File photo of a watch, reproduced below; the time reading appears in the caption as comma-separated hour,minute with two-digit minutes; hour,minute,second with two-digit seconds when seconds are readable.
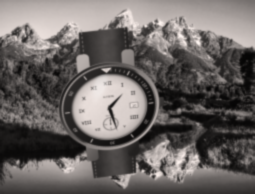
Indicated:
1,28
